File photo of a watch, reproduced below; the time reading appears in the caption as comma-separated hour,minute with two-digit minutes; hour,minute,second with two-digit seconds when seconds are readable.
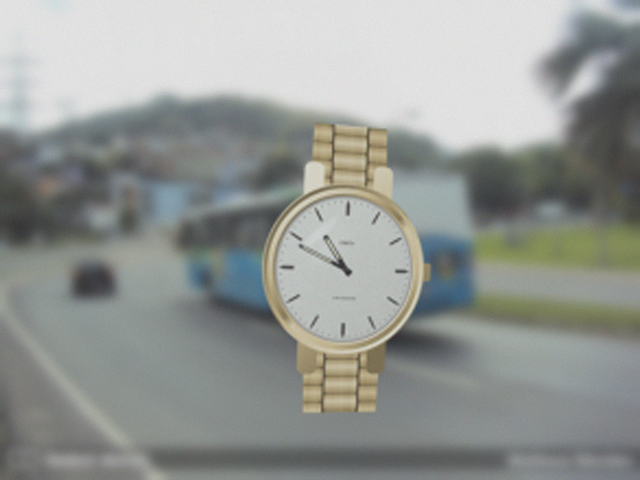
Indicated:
10,49
